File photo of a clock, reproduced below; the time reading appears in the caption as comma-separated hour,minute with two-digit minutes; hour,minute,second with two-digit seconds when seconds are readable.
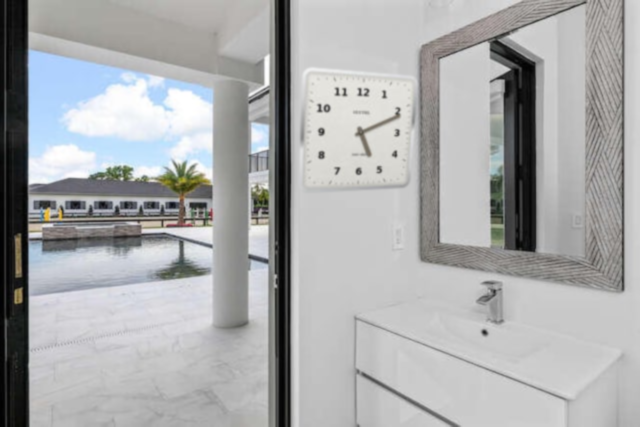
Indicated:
5,11
